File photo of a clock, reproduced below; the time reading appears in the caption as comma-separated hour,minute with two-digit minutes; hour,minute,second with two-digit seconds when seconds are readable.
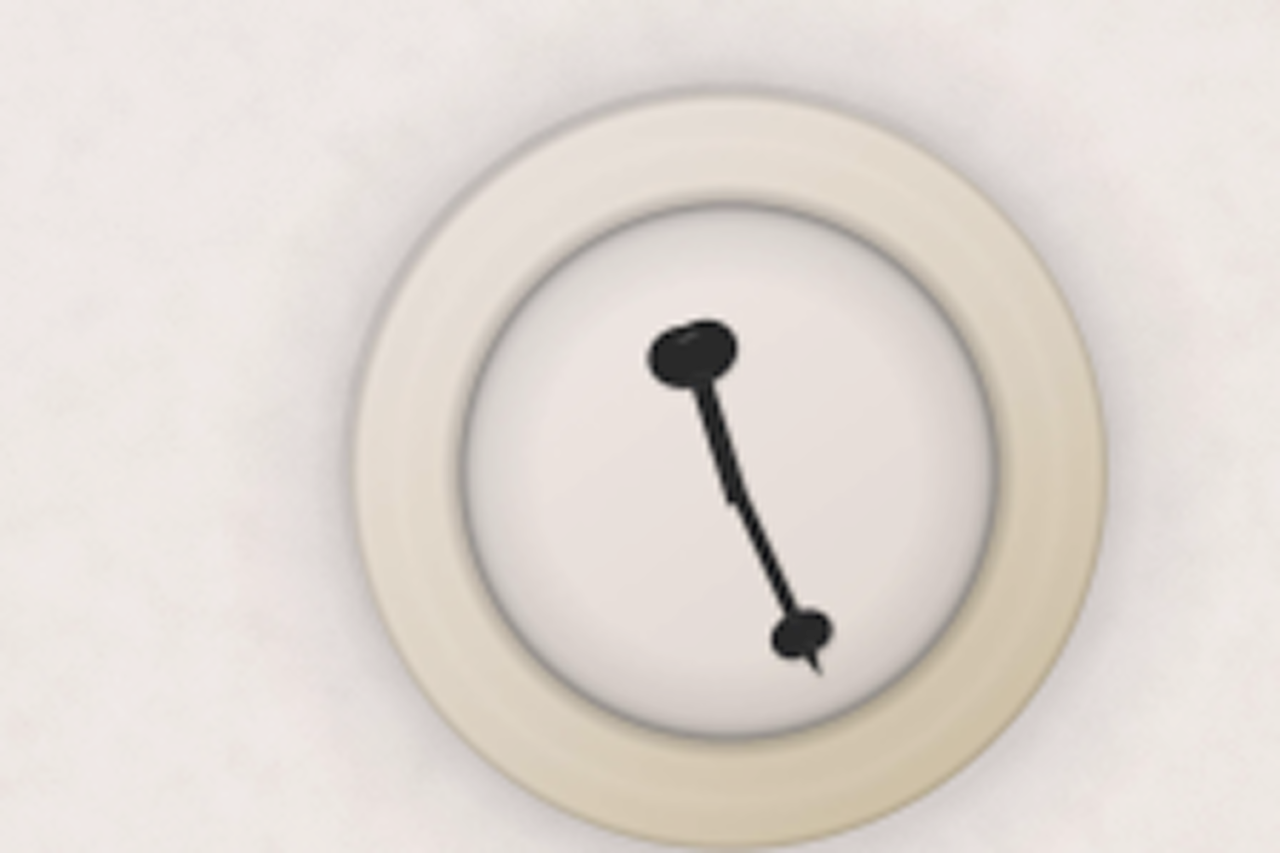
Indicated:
11,26
